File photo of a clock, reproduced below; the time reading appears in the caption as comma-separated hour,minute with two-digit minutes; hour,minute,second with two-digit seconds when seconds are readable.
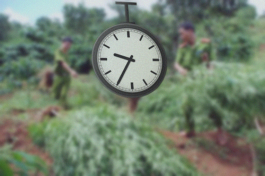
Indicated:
9,35
